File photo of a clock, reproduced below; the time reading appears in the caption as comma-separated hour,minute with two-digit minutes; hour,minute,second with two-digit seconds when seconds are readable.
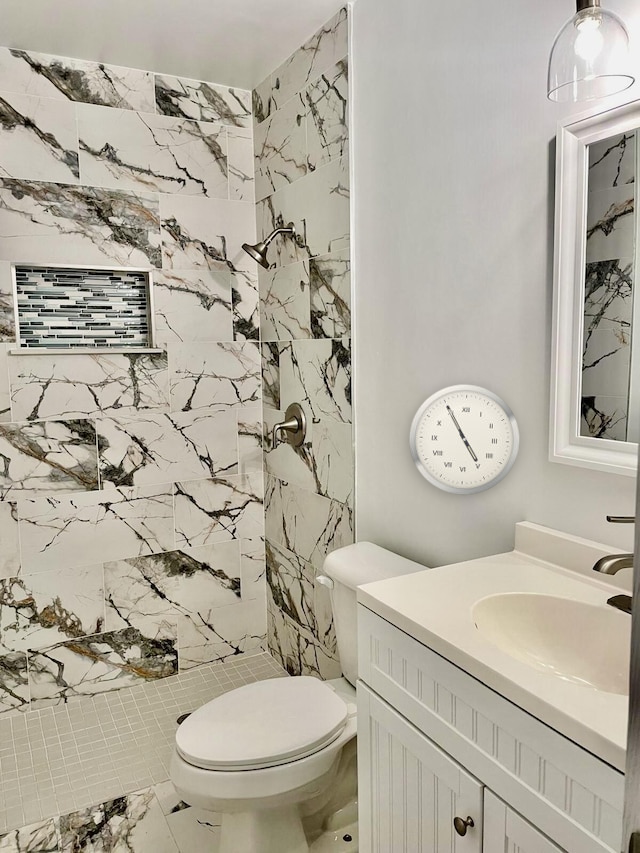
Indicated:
4,55
